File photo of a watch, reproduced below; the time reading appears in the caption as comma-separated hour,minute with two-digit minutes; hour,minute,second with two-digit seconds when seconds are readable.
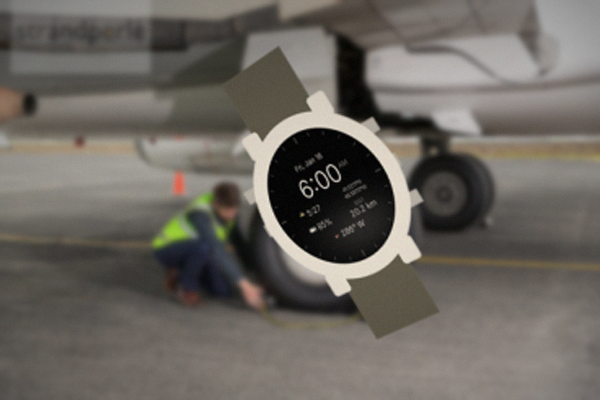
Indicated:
6,00
